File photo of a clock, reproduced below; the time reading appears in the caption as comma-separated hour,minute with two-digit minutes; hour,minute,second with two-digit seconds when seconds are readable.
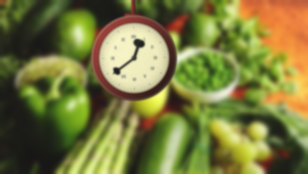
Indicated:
12,39
